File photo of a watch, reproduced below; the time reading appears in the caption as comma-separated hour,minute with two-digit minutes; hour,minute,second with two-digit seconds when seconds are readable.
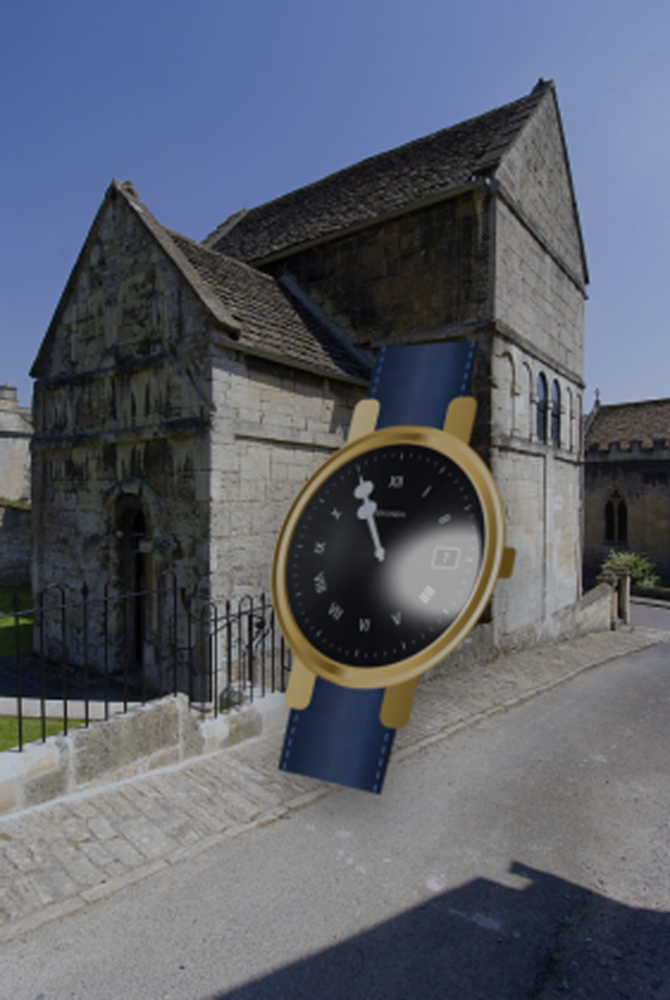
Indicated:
10,55
